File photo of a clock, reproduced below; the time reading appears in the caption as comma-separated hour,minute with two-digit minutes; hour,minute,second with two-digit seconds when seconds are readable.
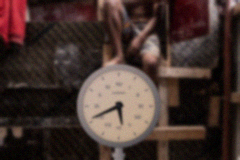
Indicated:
5,41
